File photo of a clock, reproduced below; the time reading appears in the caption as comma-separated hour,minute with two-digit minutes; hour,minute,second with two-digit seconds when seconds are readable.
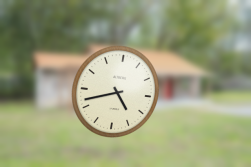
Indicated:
4,42
